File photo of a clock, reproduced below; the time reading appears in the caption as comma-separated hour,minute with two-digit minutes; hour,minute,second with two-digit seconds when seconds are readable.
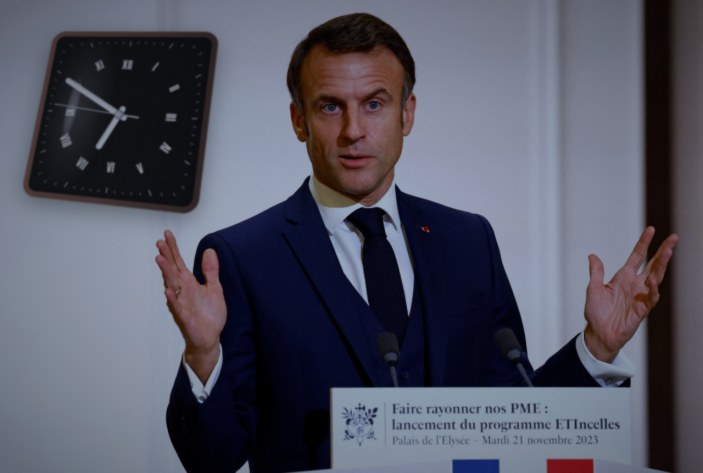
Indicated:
6,49,46
